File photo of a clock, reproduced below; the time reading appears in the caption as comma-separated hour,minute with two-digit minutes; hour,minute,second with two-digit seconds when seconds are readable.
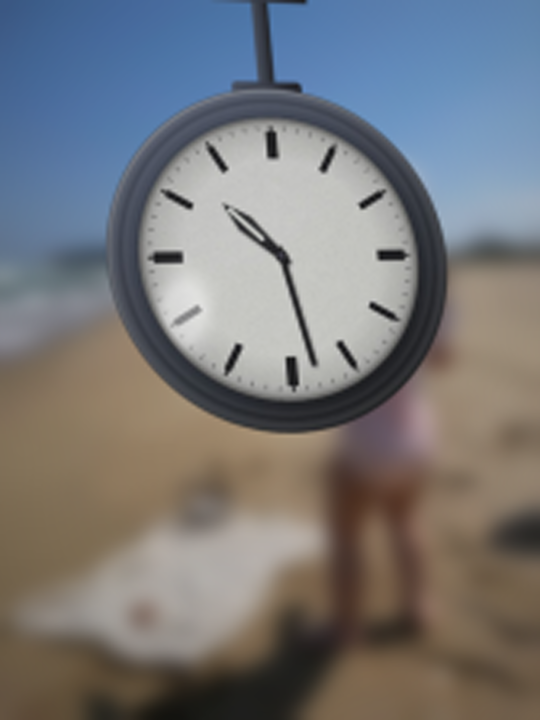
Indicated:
10,28
